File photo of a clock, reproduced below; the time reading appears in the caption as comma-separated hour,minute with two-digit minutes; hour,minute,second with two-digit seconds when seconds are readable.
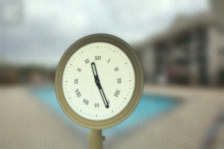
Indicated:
11,26
